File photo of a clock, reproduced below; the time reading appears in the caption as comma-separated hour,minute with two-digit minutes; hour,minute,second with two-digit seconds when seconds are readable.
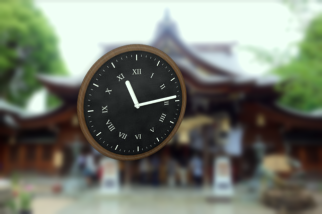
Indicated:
11,14
